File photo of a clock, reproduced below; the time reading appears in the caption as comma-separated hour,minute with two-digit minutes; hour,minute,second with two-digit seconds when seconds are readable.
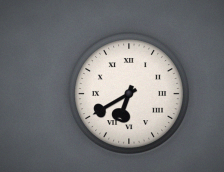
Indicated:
6,40
